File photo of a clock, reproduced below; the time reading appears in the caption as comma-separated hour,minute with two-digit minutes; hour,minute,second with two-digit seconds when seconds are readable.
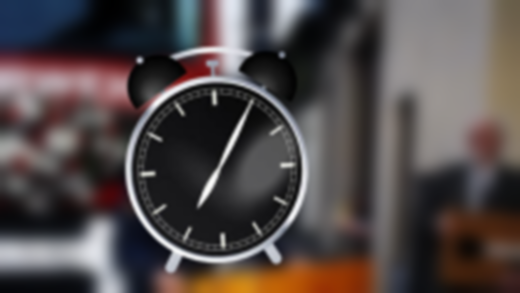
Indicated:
7,05
